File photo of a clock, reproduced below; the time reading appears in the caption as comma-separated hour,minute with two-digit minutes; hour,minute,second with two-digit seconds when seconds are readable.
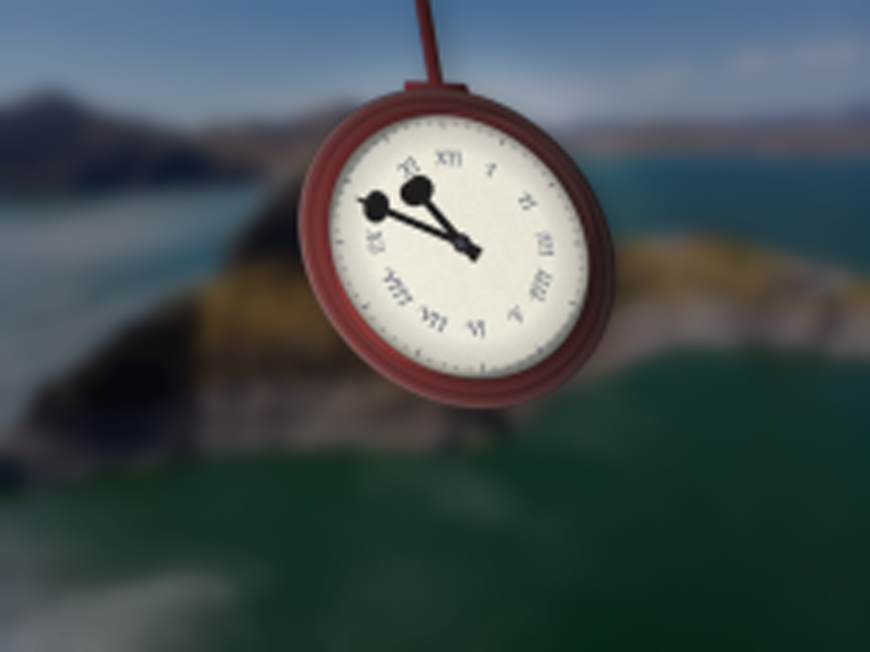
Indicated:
10,49
